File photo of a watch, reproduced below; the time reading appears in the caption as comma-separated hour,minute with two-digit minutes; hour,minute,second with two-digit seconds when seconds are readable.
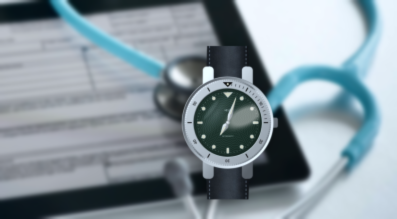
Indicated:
7,03
